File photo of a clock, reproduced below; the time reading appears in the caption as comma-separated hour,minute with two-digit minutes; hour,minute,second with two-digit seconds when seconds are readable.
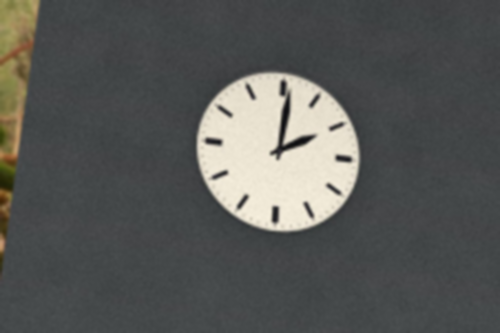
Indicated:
2,01
